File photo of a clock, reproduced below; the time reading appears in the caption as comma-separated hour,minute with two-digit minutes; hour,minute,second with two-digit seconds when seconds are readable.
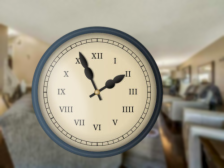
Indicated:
1,56
